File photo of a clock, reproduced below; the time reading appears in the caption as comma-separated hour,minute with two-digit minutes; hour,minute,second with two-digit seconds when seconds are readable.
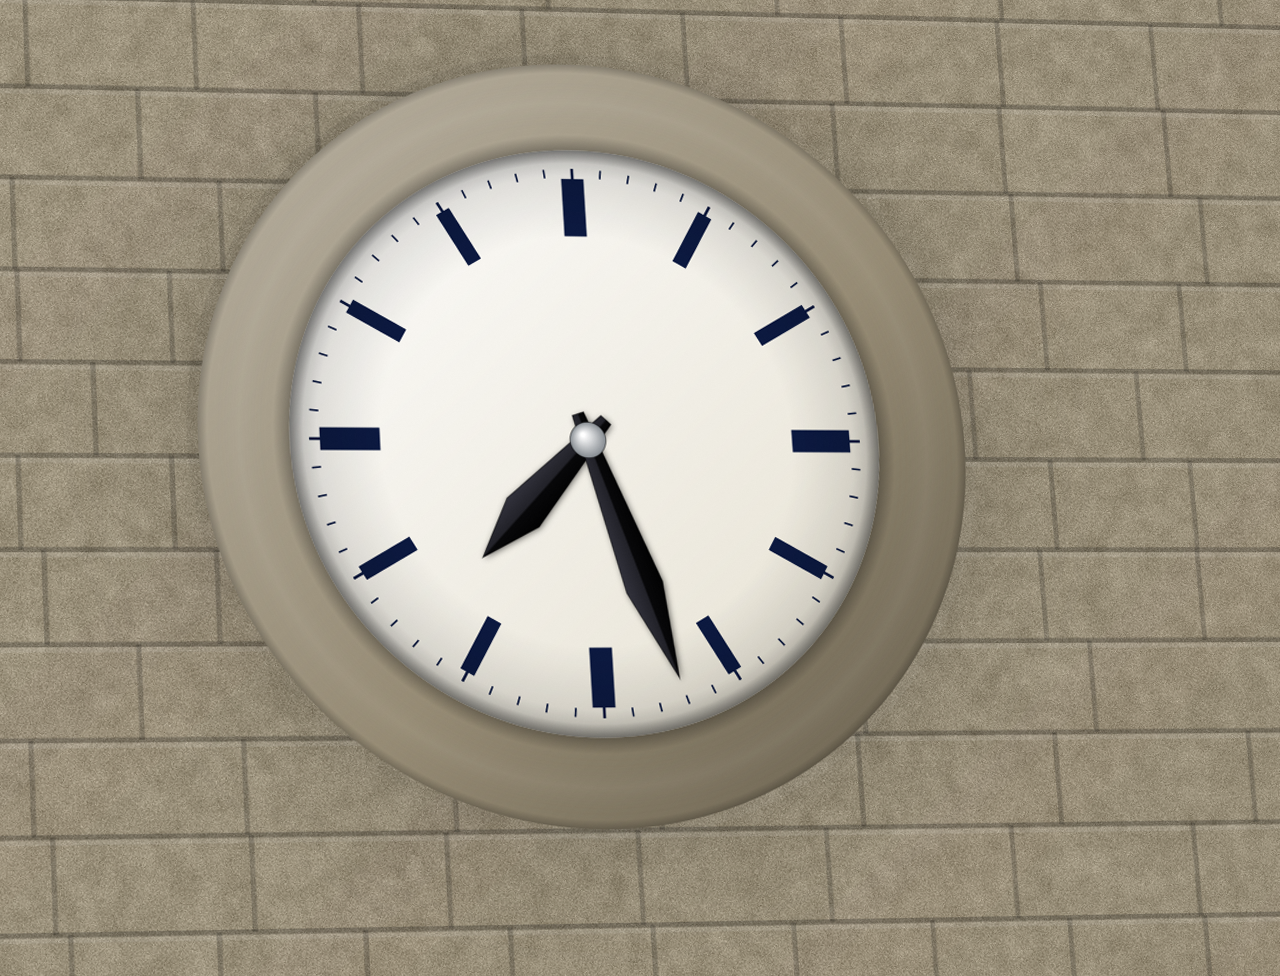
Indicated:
7,27
